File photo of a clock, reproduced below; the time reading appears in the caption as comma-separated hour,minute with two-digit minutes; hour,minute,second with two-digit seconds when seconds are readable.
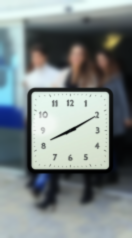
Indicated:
8,10
